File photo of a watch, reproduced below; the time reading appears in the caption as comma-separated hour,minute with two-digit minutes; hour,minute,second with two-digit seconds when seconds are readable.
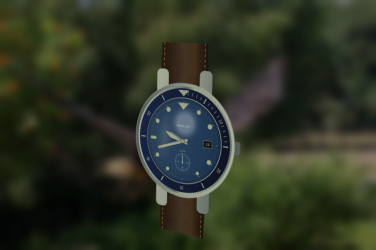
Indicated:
9,42
